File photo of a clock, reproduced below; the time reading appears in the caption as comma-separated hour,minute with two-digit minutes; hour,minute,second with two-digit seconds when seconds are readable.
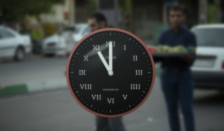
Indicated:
11,00
